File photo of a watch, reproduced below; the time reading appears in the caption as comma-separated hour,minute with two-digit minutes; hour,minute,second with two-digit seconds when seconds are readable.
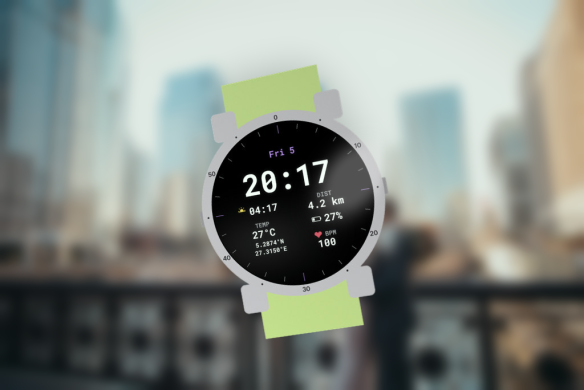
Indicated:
20,17
